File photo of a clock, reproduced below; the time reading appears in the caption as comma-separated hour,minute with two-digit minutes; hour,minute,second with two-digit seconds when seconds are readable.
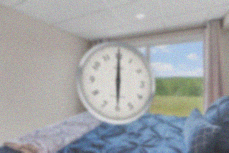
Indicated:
6,00
